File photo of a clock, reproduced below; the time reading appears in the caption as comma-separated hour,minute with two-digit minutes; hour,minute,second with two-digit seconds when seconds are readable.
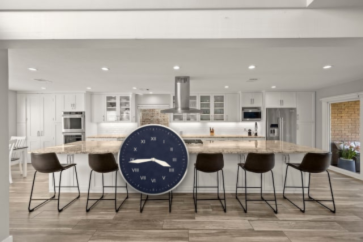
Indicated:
3,44
